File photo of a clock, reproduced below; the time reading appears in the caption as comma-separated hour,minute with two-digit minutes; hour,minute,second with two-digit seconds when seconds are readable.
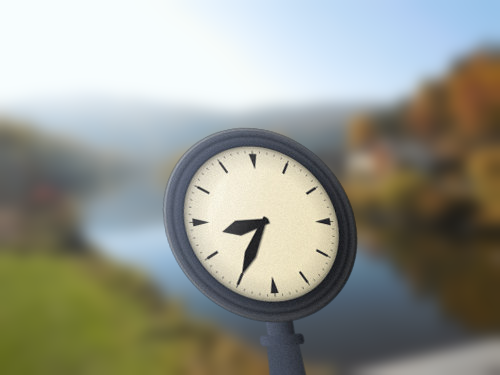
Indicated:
8,35
